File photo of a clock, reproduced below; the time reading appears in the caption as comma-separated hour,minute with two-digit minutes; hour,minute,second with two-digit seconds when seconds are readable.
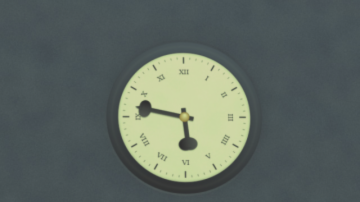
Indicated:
5,47
